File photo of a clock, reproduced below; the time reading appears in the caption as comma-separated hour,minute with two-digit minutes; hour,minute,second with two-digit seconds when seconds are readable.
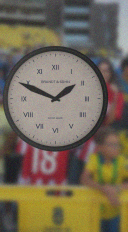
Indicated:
1,49
